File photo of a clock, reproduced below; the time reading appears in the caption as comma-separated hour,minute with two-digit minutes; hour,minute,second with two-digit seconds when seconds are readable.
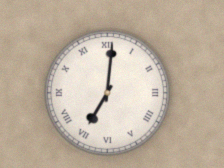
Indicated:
7,01
